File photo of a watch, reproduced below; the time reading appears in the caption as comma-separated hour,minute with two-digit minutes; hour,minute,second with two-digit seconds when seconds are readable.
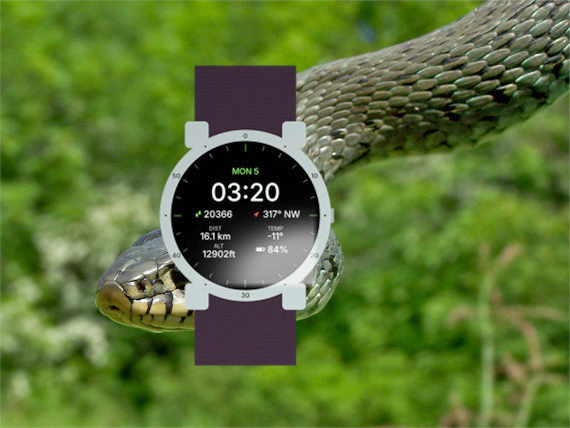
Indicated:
3,20
